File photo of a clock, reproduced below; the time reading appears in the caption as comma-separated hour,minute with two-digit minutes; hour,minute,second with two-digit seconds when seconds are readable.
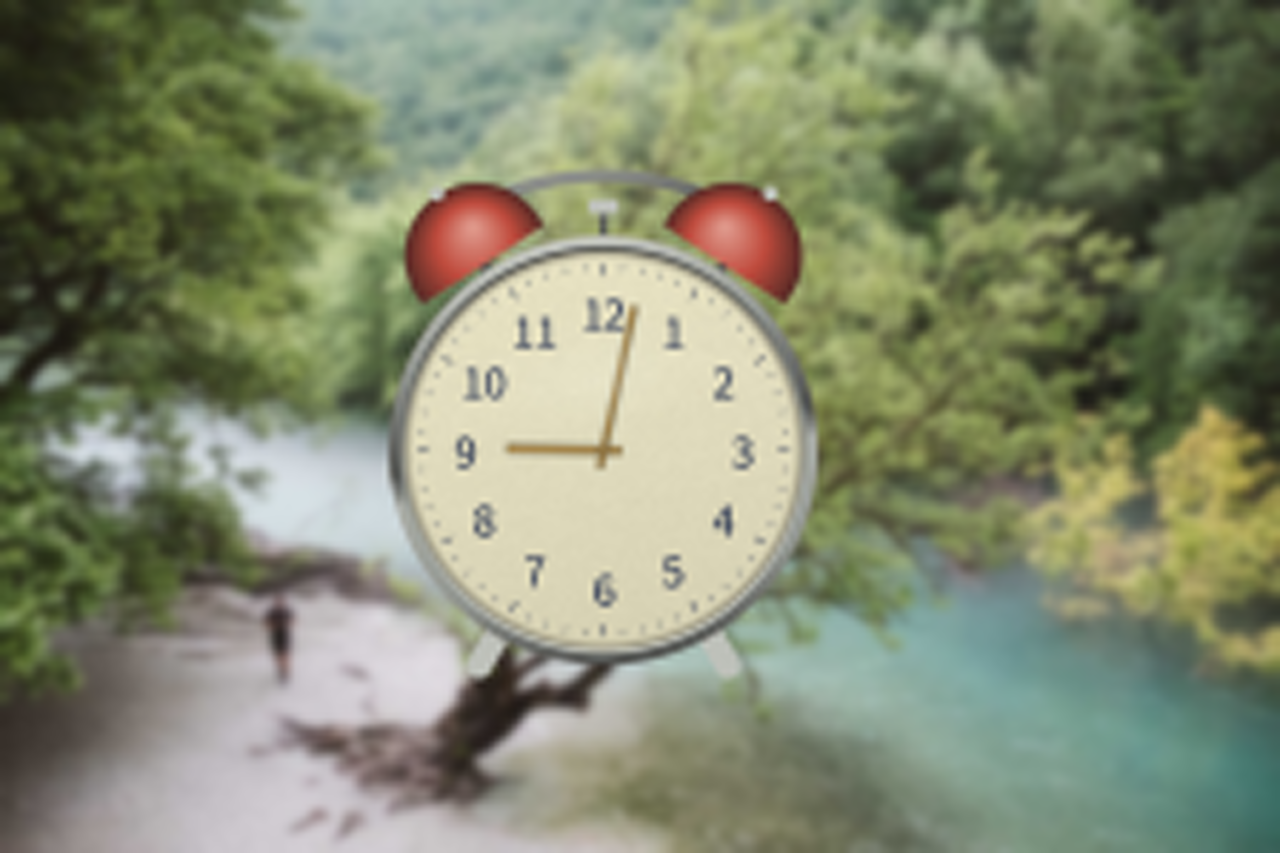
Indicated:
9,02
